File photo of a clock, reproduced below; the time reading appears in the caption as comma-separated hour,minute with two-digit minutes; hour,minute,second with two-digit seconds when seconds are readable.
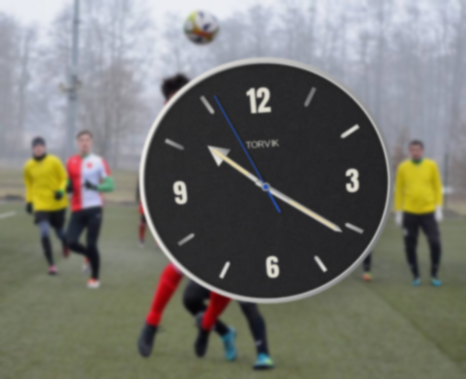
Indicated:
10,20,56
